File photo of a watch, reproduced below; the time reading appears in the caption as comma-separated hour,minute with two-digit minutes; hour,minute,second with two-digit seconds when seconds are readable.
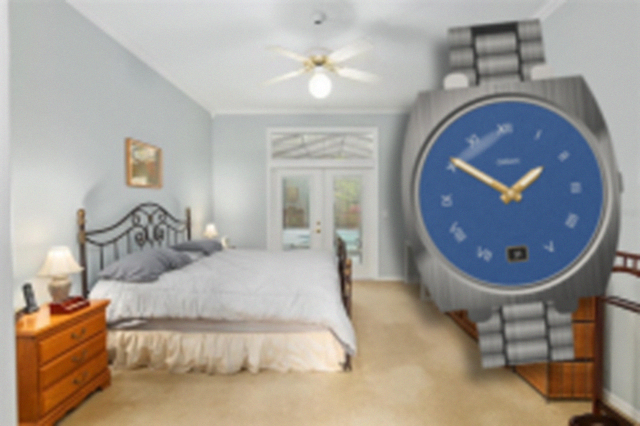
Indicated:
1,51
